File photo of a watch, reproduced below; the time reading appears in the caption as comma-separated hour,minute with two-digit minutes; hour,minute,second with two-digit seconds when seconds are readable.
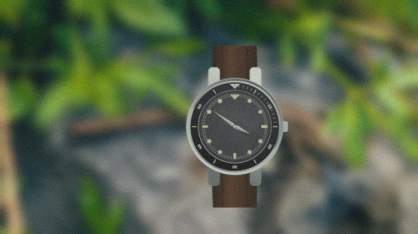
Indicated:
3,51
